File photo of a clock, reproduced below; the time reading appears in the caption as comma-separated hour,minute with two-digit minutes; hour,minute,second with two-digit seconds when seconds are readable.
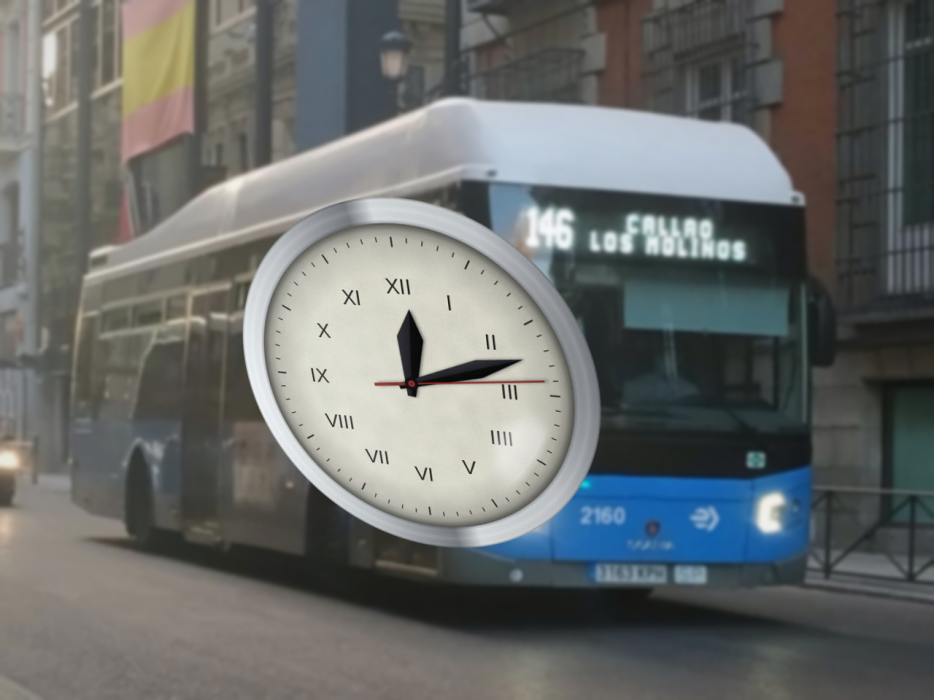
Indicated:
12,12,14
